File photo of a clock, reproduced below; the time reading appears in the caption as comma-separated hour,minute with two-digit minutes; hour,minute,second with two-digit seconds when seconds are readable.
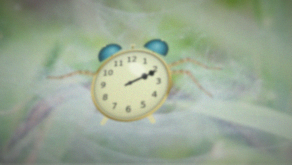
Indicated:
2,11
